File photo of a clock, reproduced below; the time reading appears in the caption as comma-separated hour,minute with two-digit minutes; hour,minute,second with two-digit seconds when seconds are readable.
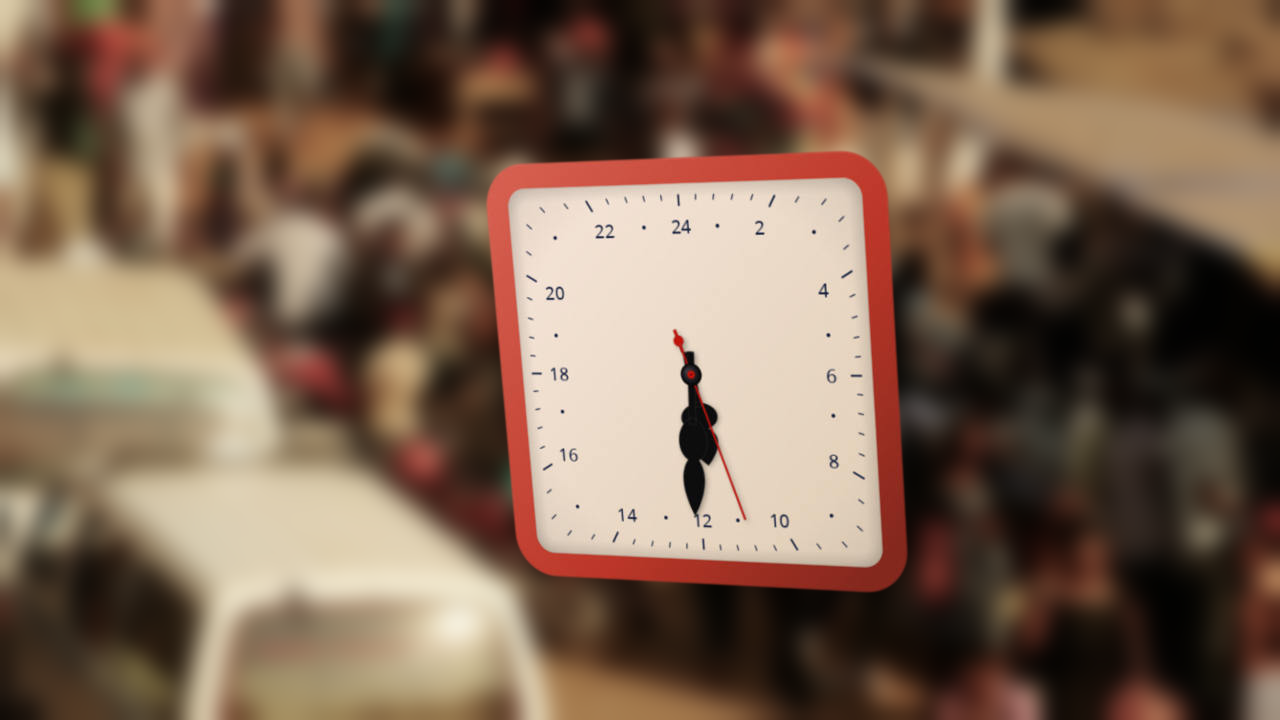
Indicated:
11,30,27
